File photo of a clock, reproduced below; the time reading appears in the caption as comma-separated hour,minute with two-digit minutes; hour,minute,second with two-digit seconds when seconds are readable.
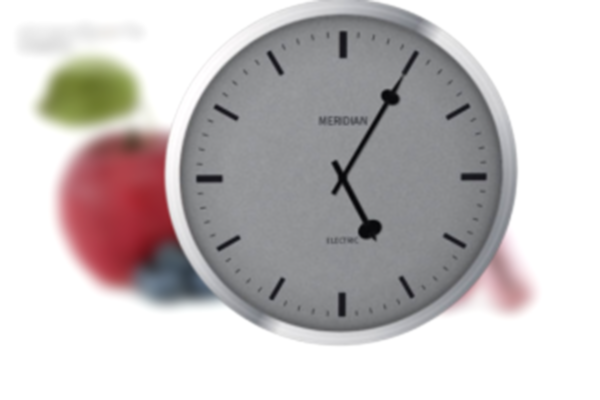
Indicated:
5,05
